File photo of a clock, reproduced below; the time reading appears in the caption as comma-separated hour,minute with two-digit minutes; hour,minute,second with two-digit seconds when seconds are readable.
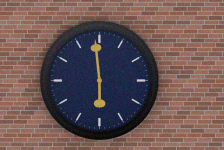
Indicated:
5,59
